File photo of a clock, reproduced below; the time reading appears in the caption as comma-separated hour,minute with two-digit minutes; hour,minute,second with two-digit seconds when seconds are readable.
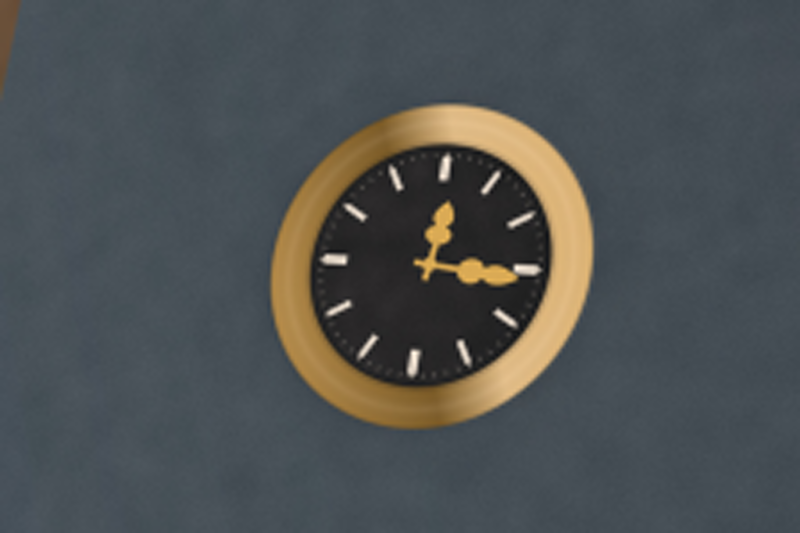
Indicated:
12,16
